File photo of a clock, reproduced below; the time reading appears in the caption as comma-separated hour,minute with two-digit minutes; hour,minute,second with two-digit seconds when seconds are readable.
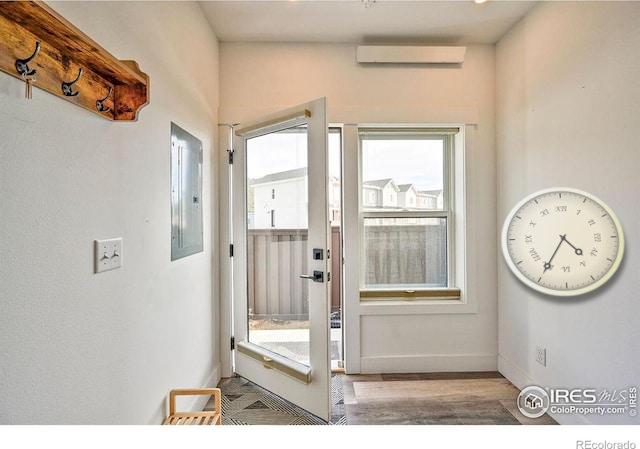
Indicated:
4,35
